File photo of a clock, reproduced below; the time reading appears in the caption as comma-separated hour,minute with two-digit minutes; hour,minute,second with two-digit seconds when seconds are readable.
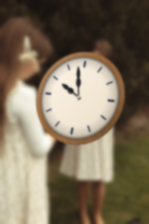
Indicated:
9,58
